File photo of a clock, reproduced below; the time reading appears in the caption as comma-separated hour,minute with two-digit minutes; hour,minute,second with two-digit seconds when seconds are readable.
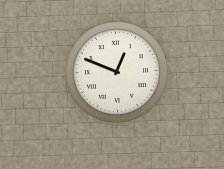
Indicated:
12,49
